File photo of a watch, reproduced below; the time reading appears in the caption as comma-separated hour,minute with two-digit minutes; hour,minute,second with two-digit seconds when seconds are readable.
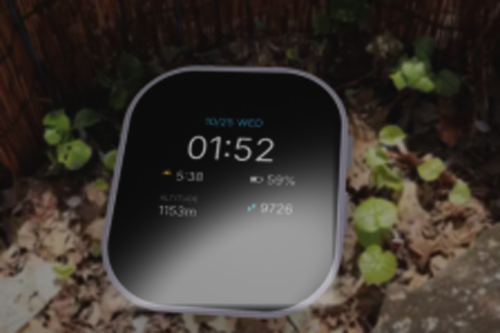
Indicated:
1,52
